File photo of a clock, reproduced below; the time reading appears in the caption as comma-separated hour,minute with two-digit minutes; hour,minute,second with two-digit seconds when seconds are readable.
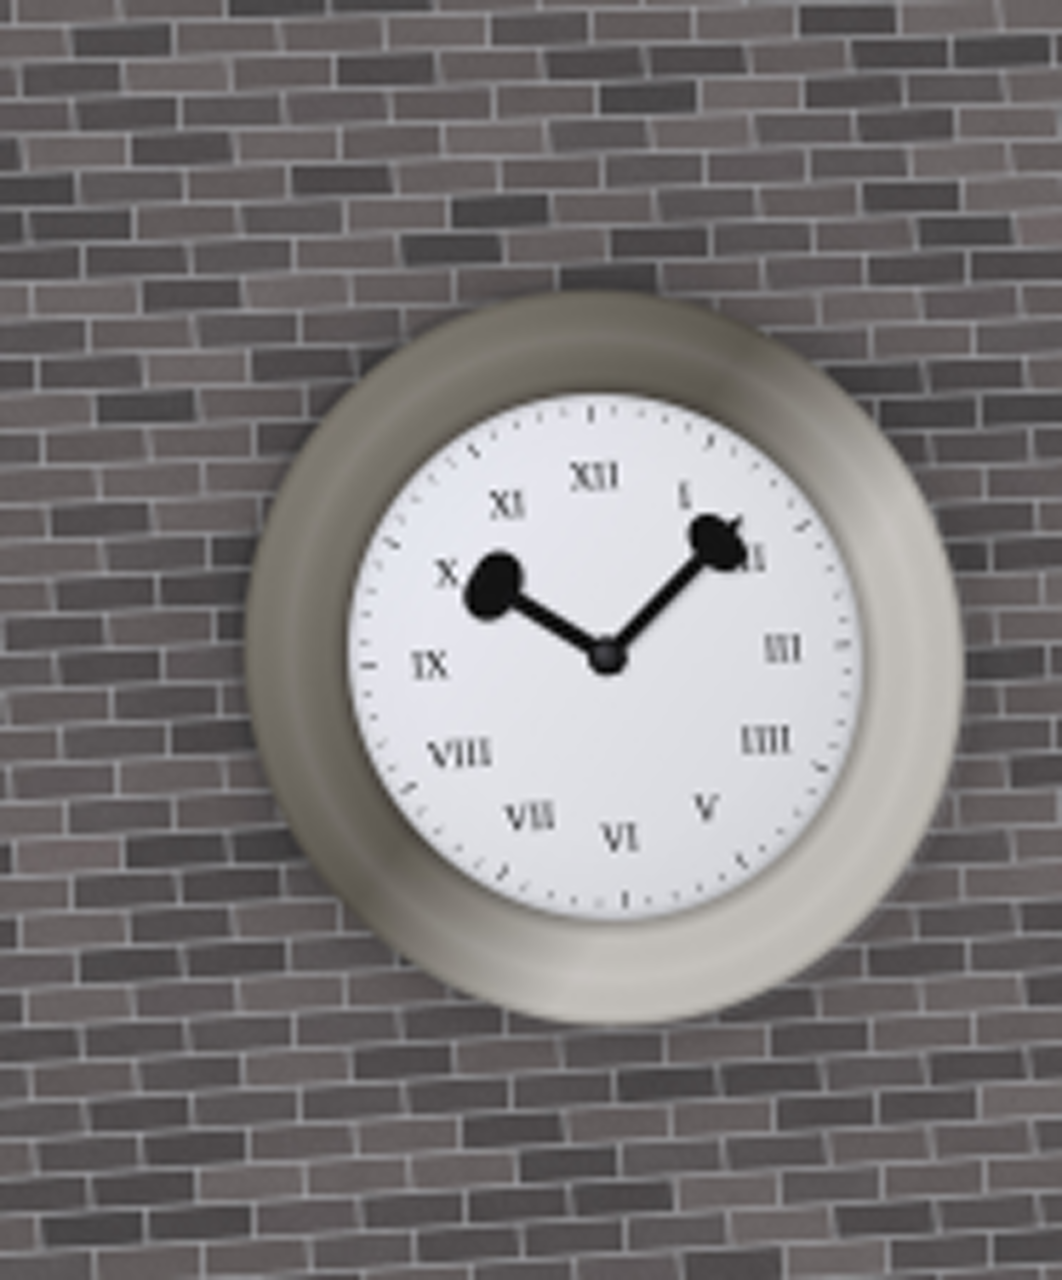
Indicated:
10,08
